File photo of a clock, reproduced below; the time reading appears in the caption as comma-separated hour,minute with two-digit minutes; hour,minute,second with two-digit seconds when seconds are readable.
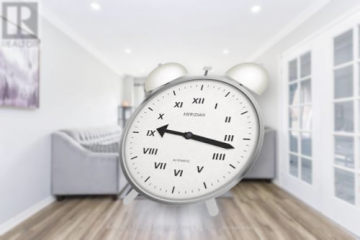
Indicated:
9,17
